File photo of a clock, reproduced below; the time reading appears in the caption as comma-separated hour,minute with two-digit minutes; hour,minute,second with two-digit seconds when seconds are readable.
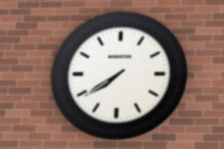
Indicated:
7,39
